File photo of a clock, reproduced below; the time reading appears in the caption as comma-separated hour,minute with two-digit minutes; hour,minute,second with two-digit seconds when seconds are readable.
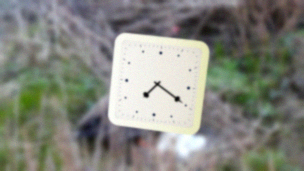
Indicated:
7,20
